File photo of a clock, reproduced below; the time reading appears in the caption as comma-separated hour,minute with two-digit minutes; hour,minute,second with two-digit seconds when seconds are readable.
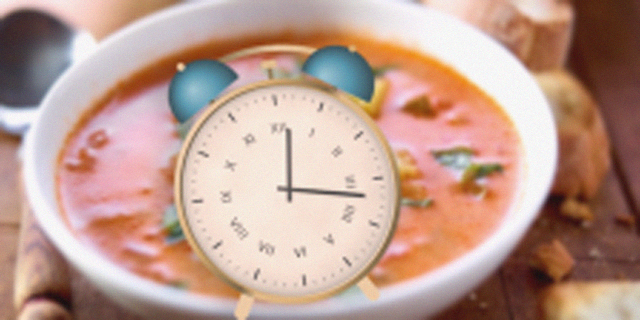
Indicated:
12,17
